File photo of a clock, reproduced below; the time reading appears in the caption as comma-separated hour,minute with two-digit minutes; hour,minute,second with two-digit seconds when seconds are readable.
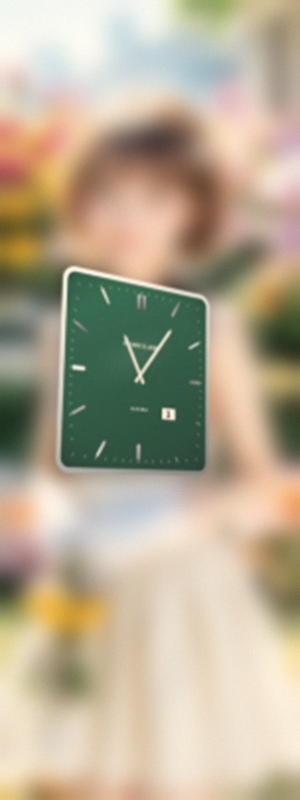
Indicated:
11,06
